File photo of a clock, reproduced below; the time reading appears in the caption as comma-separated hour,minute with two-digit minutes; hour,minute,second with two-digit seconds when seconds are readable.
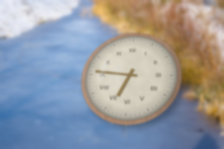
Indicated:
6,46
